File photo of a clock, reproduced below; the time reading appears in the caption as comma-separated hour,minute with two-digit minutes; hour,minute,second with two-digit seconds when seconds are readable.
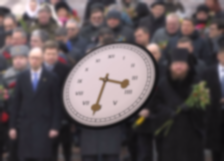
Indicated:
3,31
